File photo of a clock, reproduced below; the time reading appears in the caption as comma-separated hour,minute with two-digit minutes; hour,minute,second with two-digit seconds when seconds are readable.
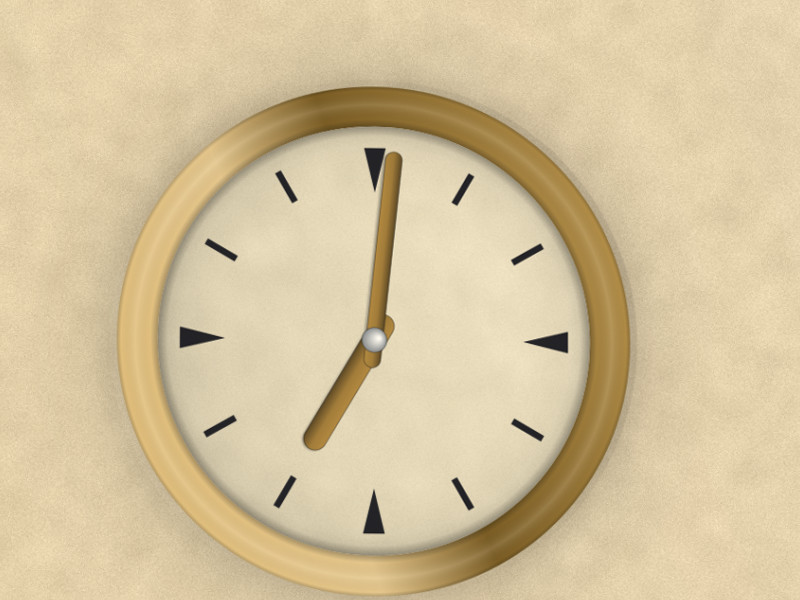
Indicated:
7,01
